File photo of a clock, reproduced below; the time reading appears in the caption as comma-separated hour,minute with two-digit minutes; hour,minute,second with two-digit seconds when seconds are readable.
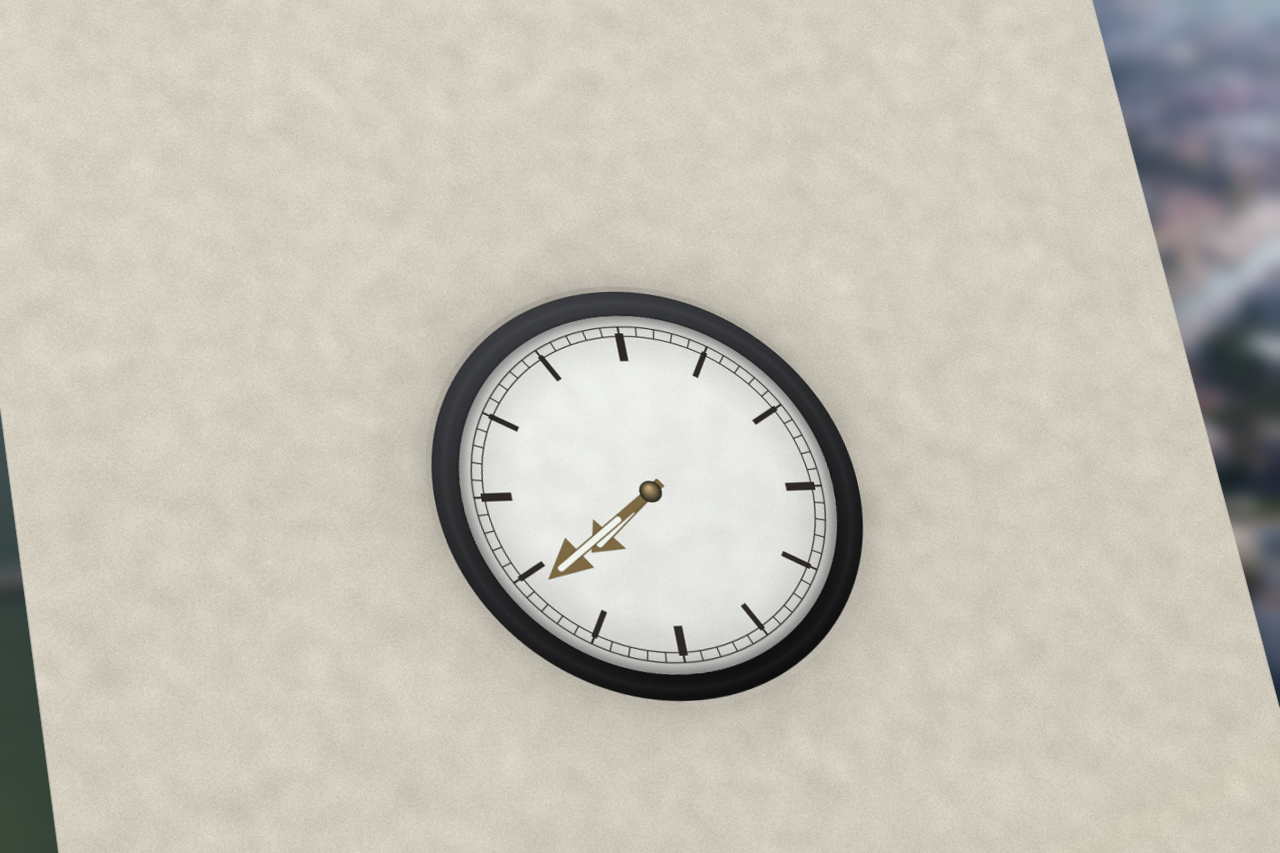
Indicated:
7,39
